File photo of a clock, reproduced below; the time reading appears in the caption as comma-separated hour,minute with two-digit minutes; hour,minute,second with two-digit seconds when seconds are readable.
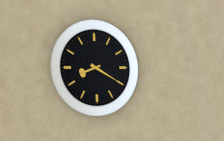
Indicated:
8,20
